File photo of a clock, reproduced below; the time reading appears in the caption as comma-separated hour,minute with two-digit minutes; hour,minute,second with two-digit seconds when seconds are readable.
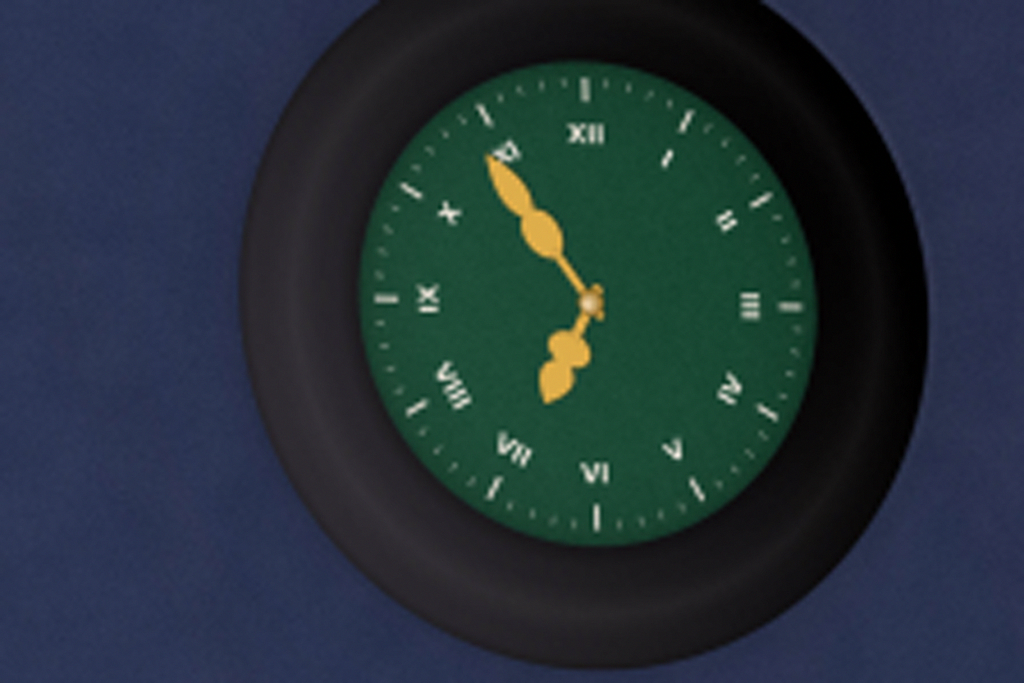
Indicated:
6,54
